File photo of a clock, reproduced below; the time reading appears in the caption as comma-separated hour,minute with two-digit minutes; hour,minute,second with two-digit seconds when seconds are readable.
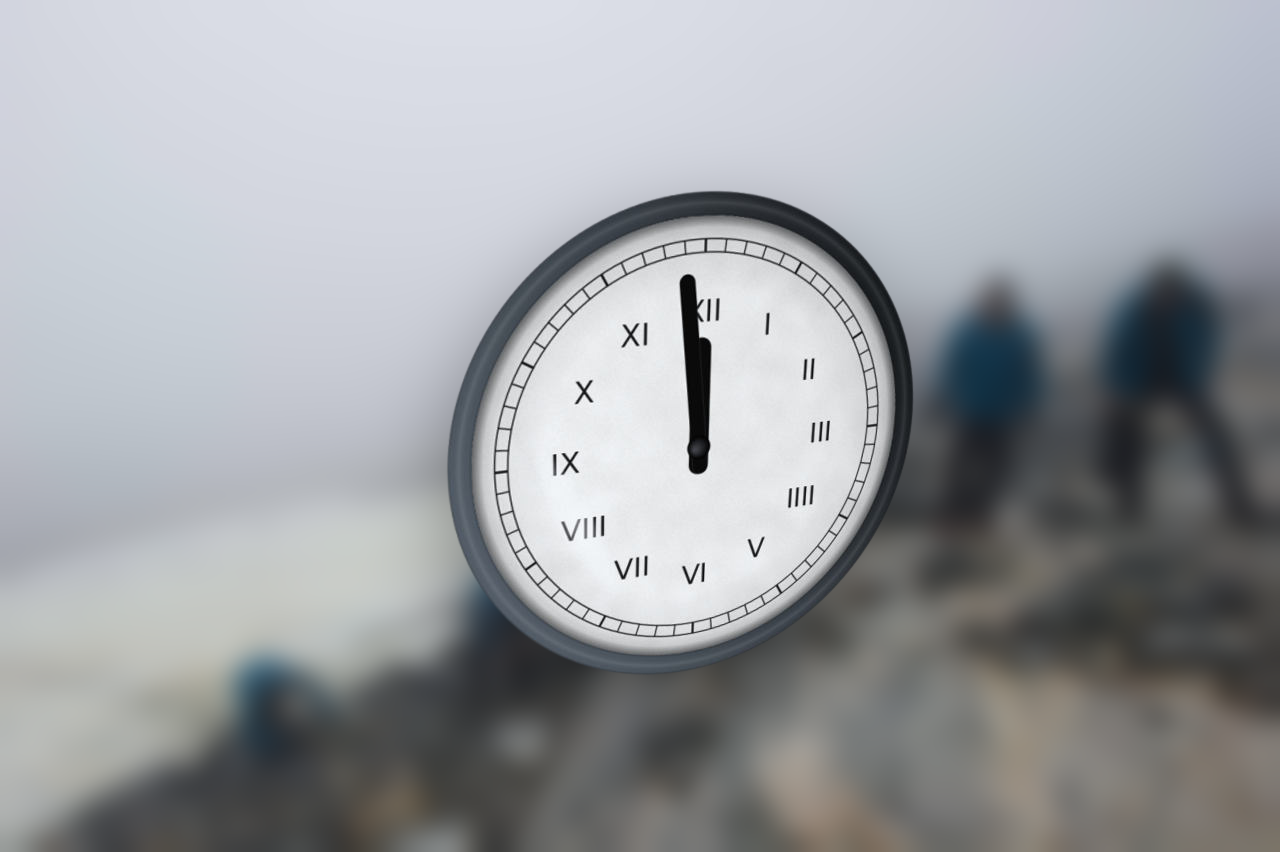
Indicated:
11,59
